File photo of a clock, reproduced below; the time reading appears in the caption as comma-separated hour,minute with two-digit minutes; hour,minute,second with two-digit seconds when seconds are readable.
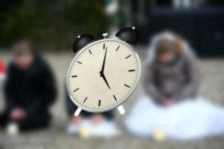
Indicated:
5,01
